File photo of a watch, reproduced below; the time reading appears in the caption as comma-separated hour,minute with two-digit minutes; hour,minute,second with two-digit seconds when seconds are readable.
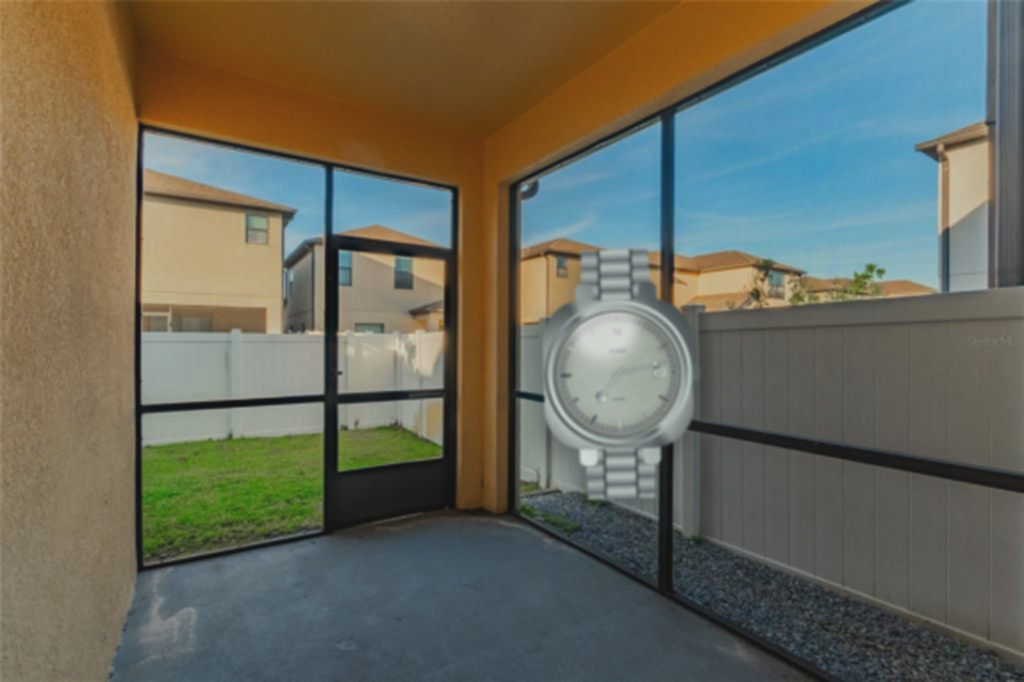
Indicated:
7,13
